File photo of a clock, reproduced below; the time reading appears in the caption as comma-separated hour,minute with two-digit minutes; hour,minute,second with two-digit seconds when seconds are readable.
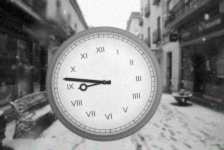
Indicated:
8,47
